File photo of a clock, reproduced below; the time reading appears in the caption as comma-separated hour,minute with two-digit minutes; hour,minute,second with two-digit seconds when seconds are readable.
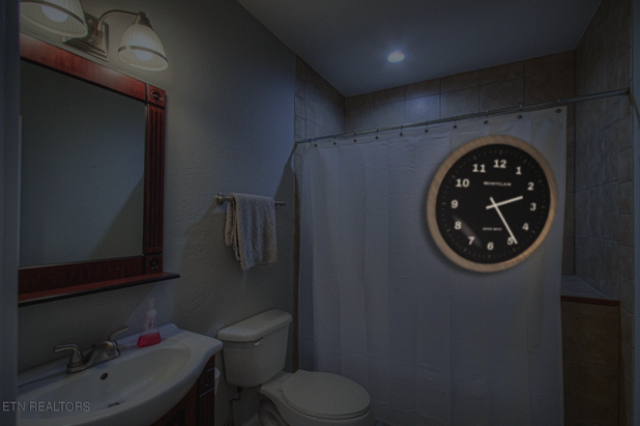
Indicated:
2,24
